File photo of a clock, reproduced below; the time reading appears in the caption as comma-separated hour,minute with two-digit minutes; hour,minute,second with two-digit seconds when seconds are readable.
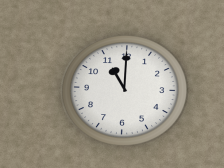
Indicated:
11,00
